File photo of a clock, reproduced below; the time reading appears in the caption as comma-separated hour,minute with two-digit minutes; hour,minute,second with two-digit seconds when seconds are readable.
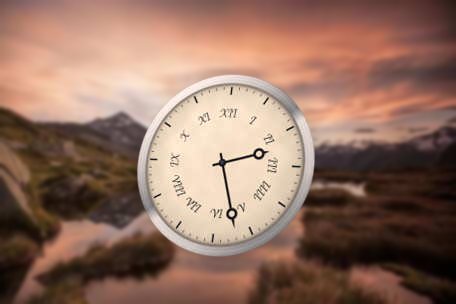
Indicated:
2,27
